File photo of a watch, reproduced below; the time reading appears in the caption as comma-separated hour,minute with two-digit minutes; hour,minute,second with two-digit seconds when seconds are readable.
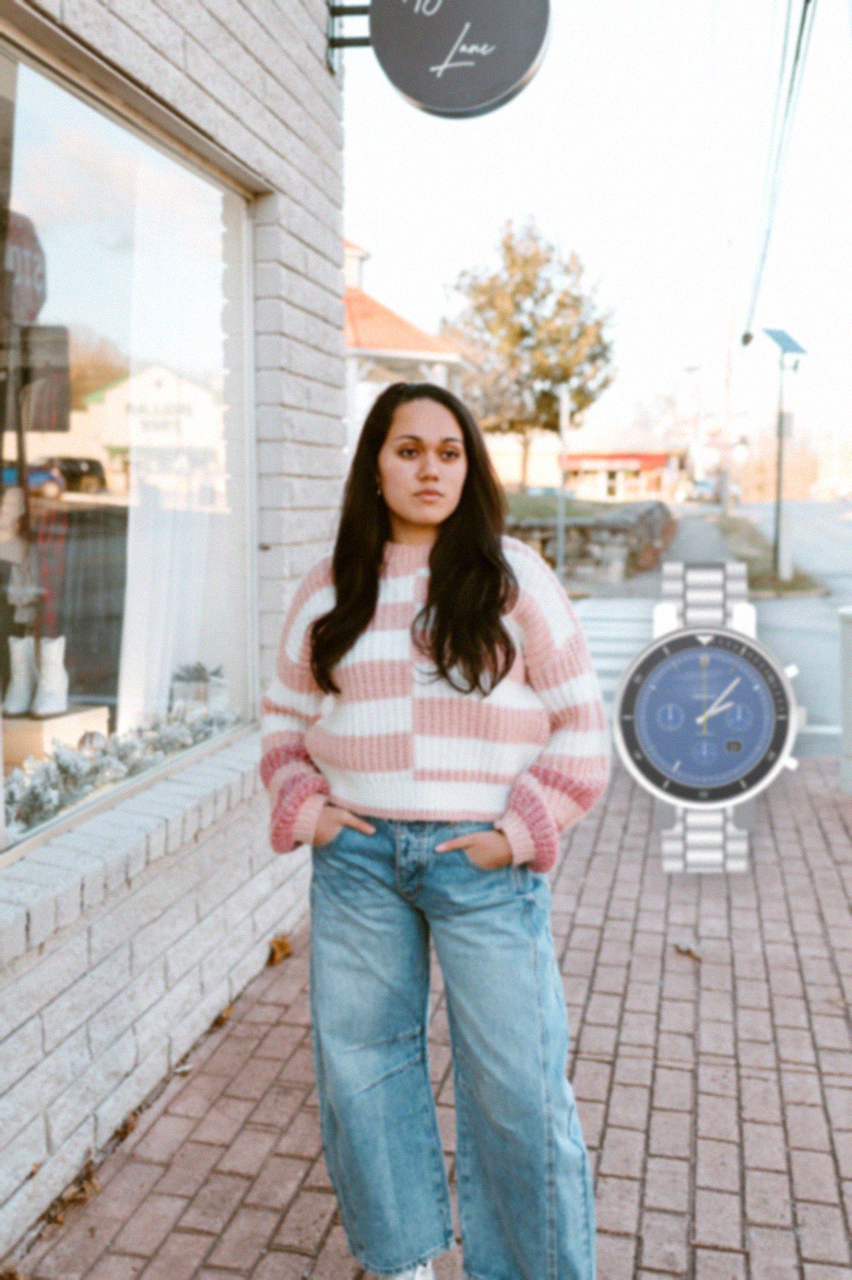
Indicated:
2,07
